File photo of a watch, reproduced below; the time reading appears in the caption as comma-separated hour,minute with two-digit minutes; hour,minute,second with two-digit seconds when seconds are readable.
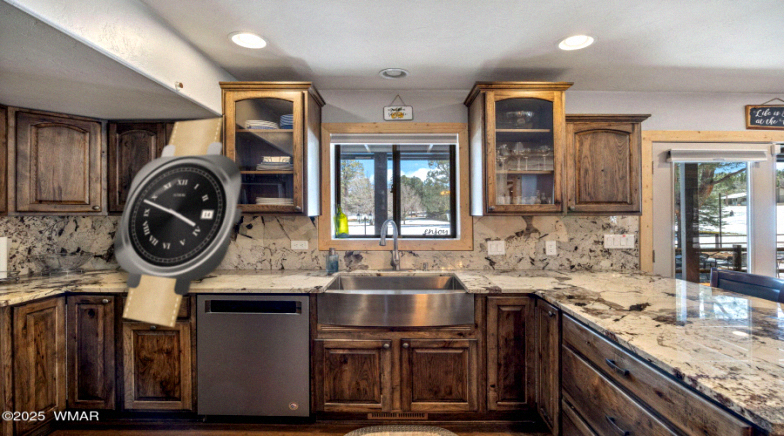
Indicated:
3,48
